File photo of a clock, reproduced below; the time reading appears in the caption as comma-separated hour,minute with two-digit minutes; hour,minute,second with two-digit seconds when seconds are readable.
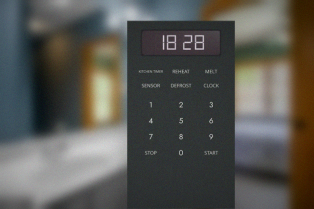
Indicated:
18,28
